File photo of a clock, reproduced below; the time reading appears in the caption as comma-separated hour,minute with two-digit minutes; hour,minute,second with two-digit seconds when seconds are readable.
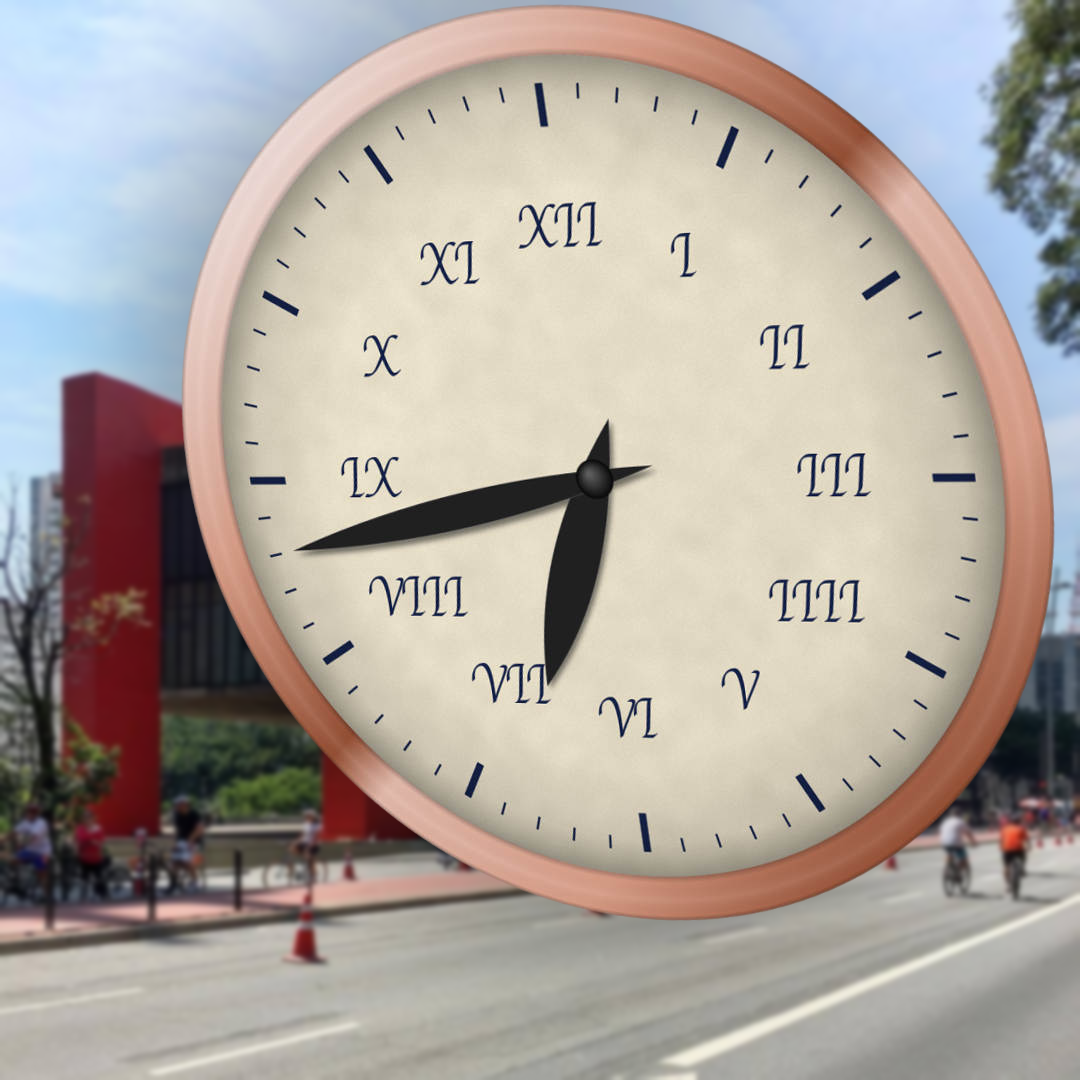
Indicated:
6,43
